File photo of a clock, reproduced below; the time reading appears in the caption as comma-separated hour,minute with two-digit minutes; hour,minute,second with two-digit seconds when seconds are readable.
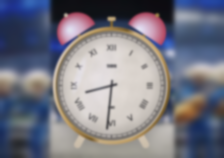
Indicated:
8,31
